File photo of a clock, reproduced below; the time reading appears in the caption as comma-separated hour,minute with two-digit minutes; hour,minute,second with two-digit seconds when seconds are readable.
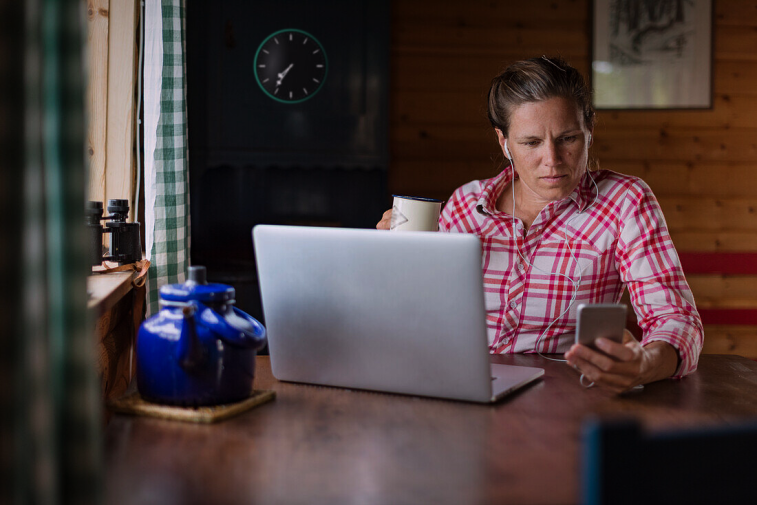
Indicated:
7,36
